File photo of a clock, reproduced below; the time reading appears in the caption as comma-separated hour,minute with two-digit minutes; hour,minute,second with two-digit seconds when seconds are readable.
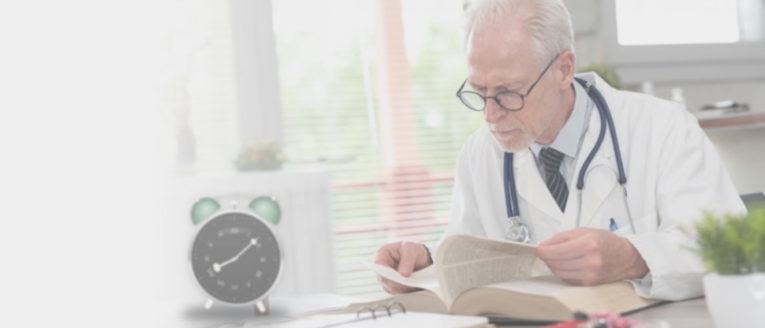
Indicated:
8,08
